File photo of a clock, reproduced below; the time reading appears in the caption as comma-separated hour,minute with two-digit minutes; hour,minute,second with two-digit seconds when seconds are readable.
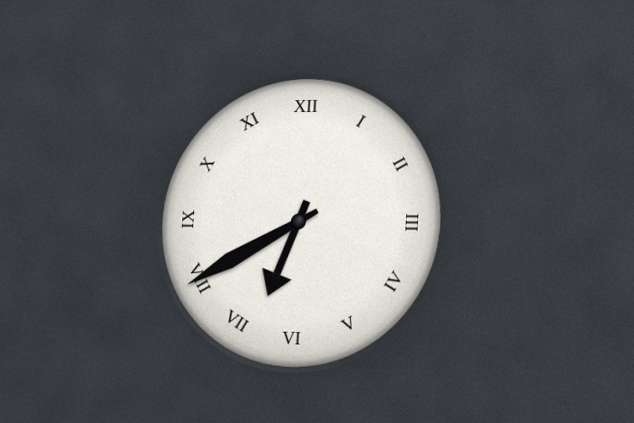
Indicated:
6,40
